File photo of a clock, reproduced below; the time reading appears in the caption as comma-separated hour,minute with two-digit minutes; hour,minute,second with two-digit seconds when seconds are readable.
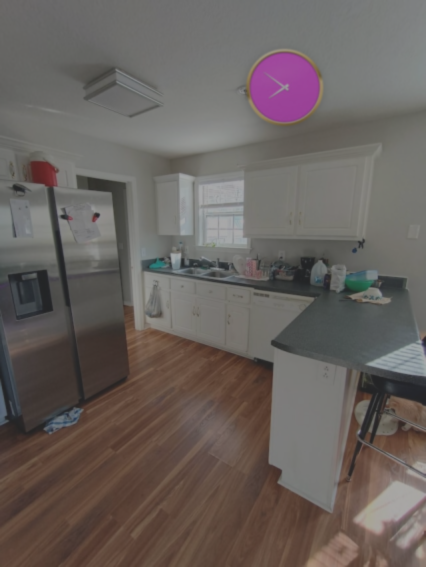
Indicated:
7,51
